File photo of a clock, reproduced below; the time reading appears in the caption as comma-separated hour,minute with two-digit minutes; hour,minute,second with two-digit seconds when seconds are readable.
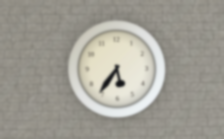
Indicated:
5,36
